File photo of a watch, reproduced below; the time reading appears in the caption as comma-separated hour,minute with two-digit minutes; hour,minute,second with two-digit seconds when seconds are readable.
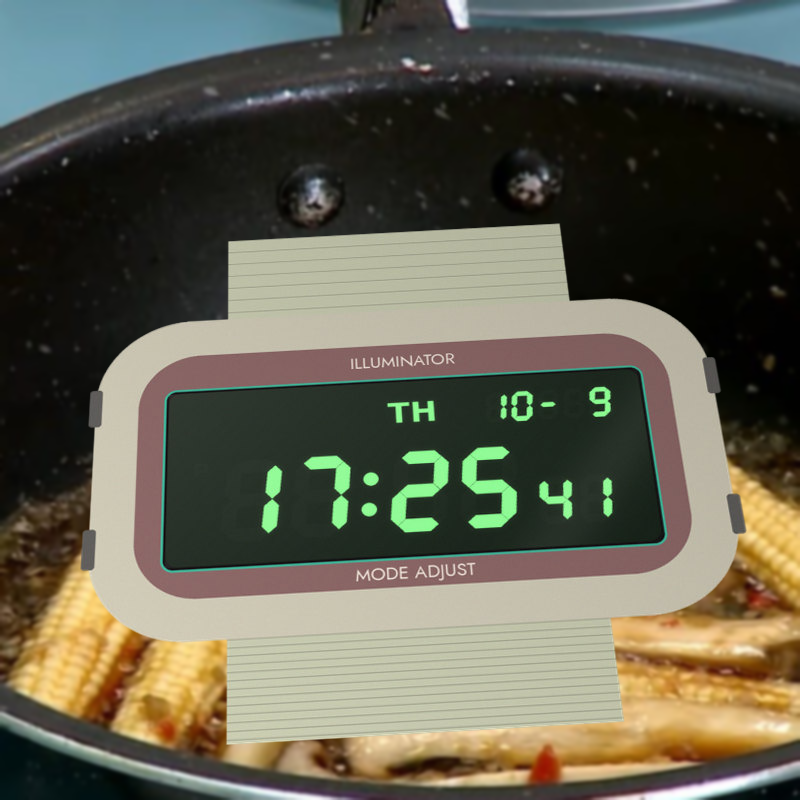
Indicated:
17,25,41
